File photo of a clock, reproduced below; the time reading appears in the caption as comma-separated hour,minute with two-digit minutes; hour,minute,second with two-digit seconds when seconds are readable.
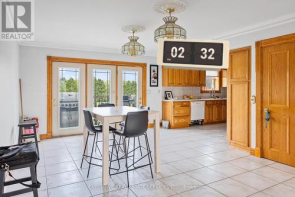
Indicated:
2,32
